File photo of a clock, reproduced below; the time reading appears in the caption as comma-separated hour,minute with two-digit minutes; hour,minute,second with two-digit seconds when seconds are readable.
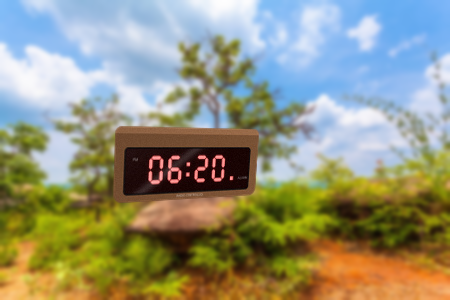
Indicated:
6,20
